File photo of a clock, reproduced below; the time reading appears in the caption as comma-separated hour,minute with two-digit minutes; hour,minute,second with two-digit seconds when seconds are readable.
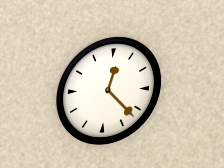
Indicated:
12,22
